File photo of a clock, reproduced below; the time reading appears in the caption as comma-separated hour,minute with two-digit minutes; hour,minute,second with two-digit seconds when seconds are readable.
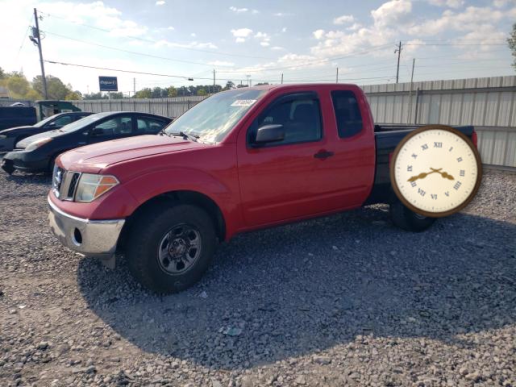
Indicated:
3,41
